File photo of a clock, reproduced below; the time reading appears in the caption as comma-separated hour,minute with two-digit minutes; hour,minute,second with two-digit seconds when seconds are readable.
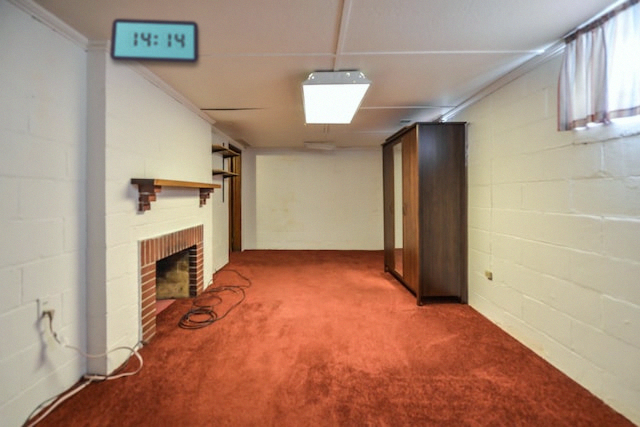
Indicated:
14,14
